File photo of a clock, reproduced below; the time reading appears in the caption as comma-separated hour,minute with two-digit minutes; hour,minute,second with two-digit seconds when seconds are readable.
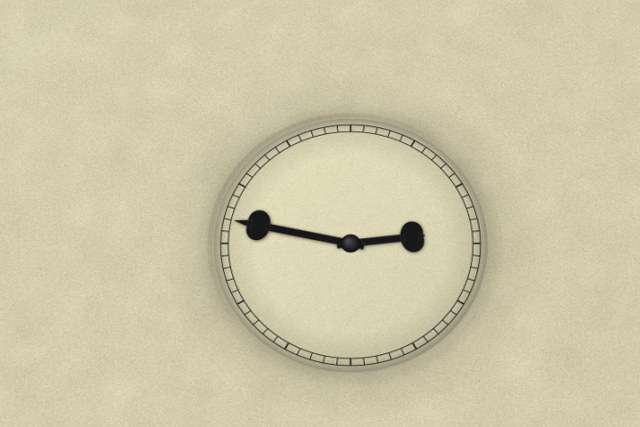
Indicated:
2,47
